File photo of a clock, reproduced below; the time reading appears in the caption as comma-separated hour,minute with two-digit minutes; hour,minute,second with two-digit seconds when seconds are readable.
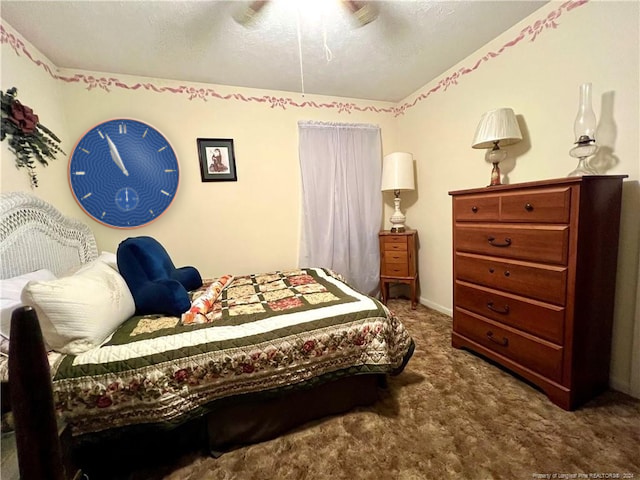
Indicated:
10,56
